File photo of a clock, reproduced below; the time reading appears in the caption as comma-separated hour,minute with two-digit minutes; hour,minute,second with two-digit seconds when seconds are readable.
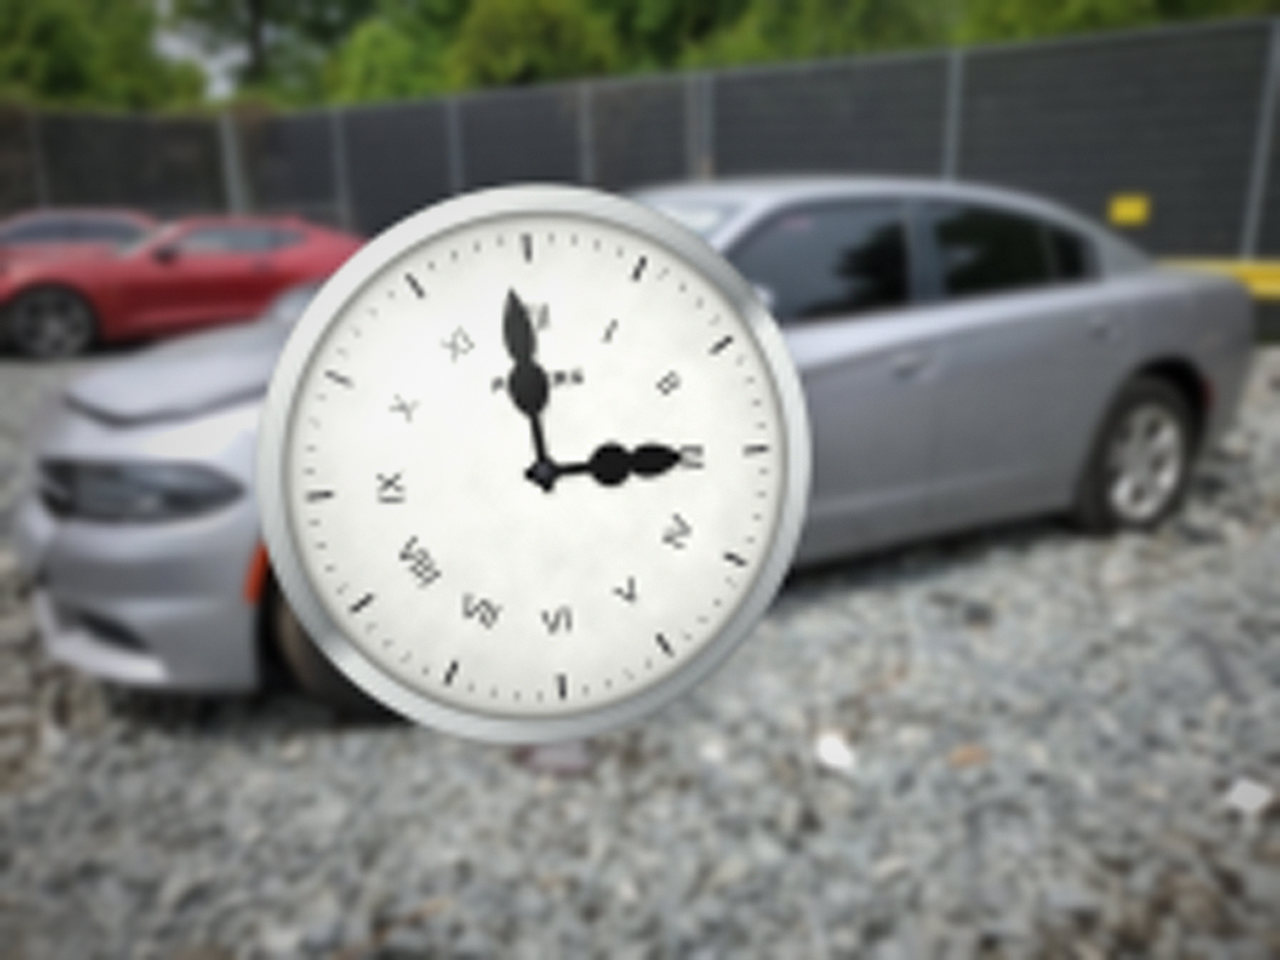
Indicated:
2,59
